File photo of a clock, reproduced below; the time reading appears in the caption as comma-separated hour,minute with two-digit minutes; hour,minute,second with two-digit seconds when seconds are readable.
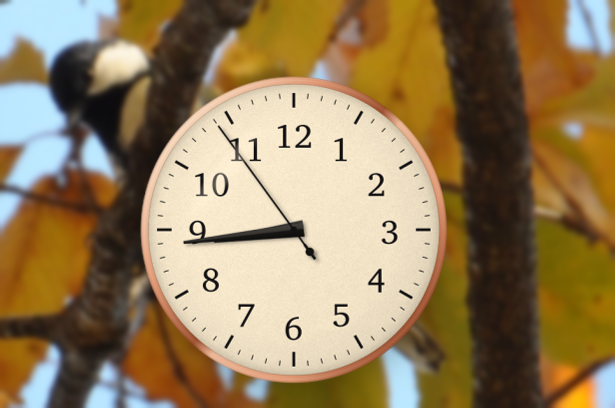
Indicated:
8,43,54
